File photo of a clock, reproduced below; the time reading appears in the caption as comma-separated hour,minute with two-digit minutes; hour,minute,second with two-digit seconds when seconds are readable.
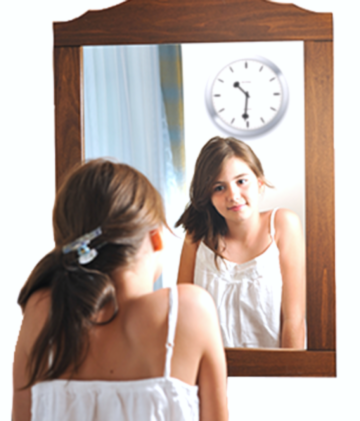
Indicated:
10,31
